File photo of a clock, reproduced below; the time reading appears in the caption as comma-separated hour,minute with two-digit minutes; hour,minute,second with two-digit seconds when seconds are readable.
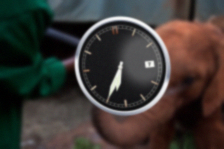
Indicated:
6,35
